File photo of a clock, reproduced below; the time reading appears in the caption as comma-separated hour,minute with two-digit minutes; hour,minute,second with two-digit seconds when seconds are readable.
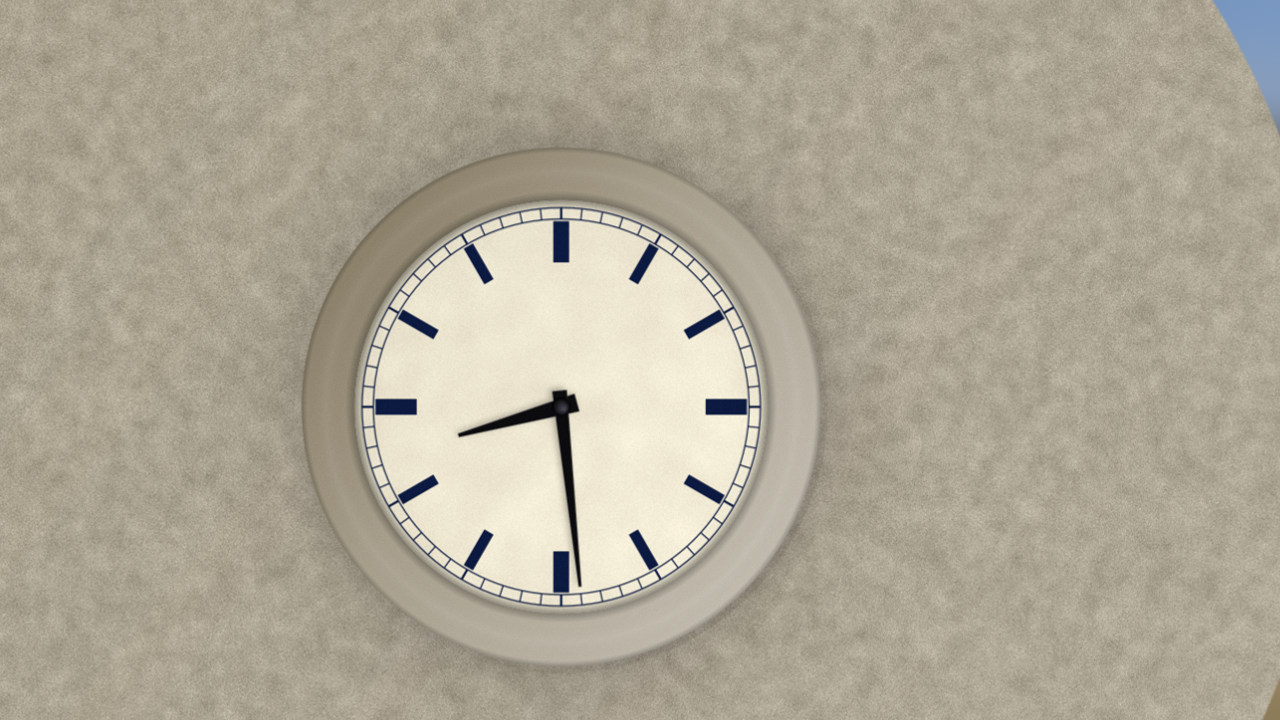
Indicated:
8,29
